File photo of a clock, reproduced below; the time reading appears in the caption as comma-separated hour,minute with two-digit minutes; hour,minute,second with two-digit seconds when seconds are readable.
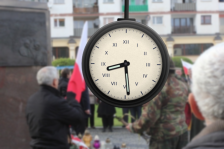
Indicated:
8,29
